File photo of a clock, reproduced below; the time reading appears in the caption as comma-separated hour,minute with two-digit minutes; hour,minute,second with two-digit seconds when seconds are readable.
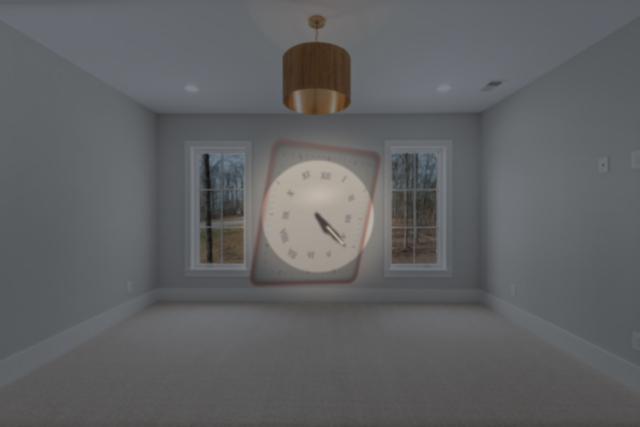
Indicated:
4,21
